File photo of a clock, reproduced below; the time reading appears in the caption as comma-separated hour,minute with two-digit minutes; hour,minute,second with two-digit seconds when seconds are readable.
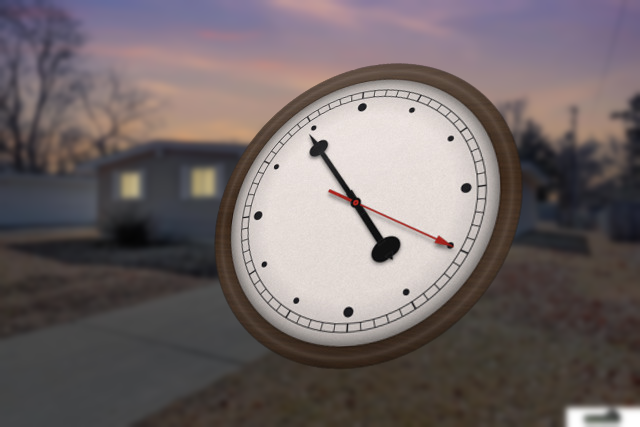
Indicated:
4,54,20
